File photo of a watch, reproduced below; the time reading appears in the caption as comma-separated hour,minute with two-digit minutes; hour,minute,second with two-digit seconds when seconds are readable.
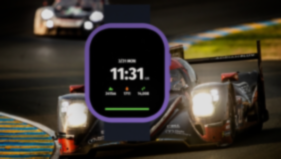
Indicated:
11,31
